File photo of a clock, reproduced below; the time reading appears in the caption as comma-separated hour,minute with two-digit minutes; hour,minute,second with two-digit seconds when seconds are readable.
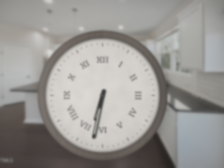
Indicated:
6,32
